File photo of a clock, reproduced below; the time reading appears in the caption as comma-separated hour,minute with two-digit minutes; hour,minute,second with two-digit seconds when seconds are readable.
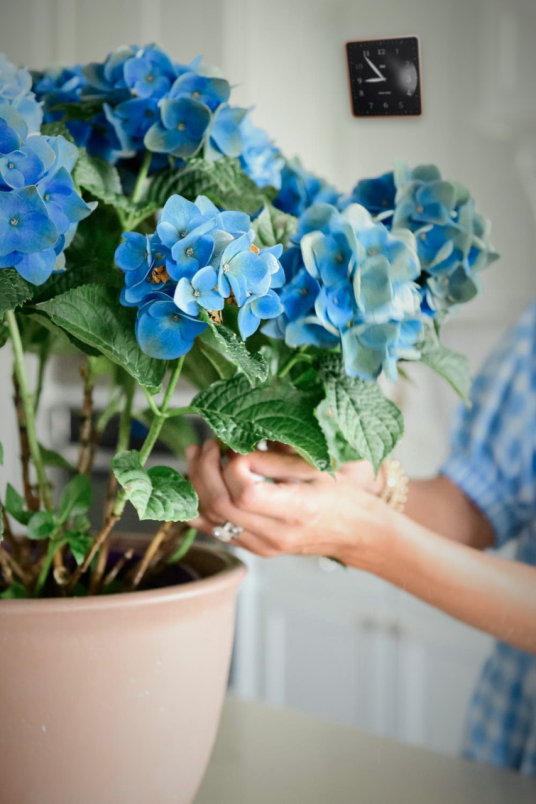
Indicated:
8,54
